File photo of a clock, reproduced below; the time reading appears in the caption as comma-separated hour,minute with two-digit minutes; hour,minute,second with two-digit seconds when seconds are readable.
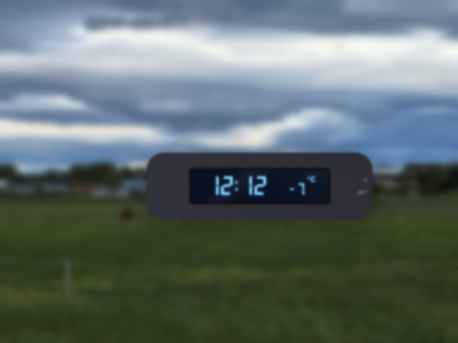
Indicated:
12,12
